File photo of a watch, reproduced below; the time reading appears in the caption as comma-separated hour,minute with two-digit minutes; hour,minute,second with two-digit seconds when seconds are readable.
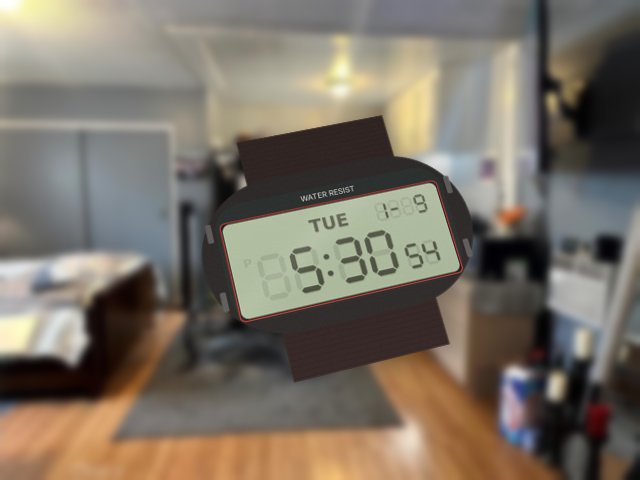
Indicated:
5,30,54
